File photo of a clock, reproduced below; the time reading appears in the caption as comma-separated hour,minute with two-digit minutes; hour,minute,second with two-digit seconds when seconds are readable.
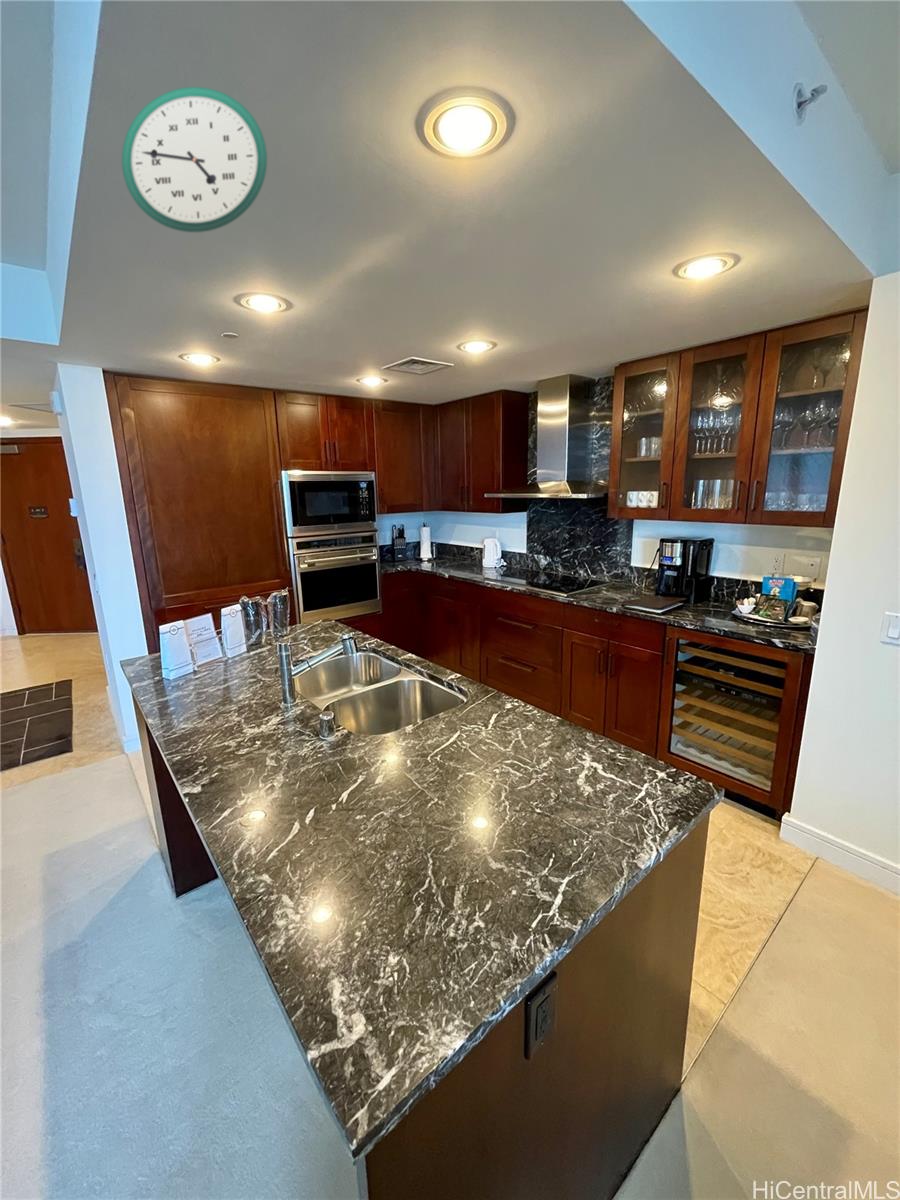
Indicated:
4,47
